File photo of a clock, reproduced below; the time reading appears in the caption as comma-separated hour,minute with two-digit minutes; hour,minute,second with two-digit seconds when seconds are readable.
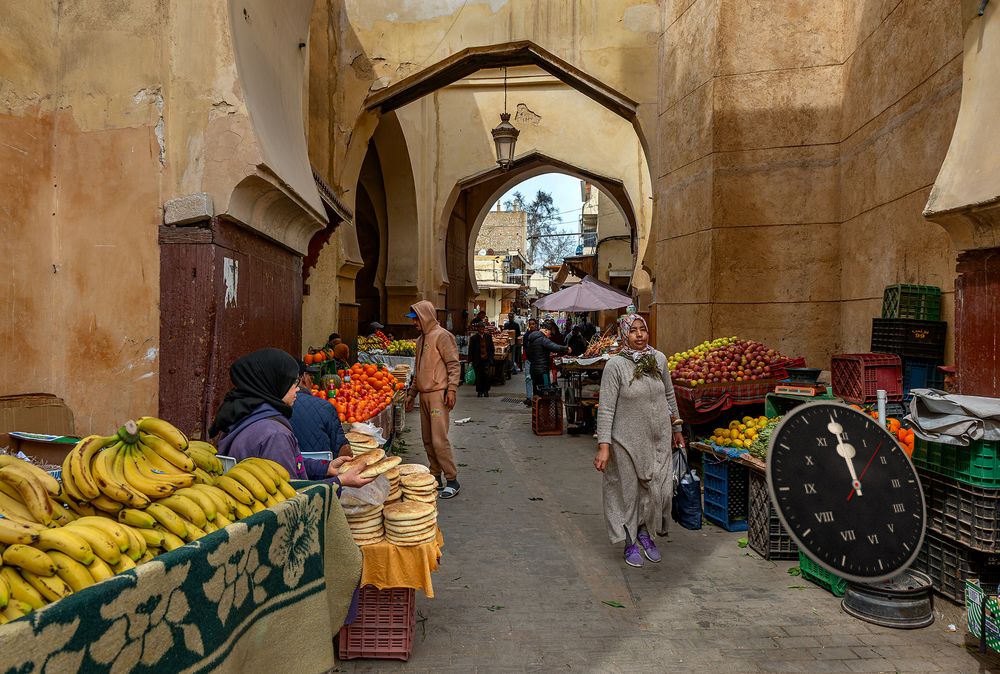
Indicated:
11,59,08
